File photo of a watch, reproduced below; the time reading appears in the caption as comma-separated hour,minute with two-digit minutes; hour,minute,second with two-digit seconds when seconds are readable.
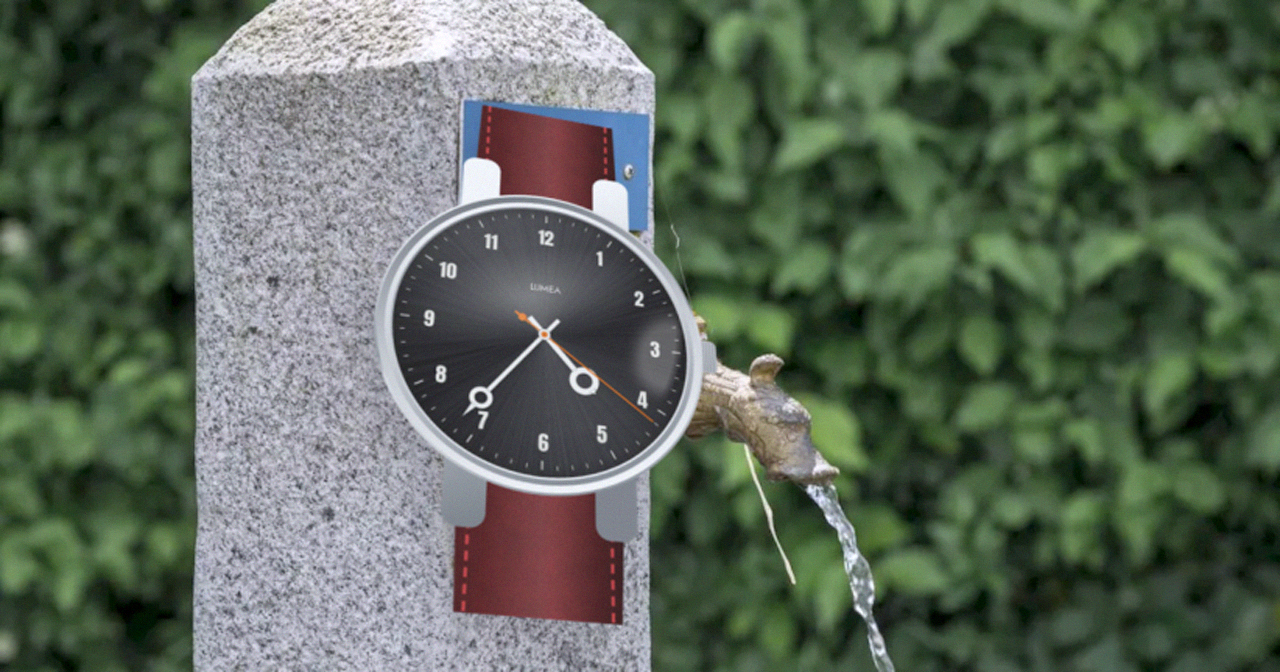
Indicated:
4,36,21
